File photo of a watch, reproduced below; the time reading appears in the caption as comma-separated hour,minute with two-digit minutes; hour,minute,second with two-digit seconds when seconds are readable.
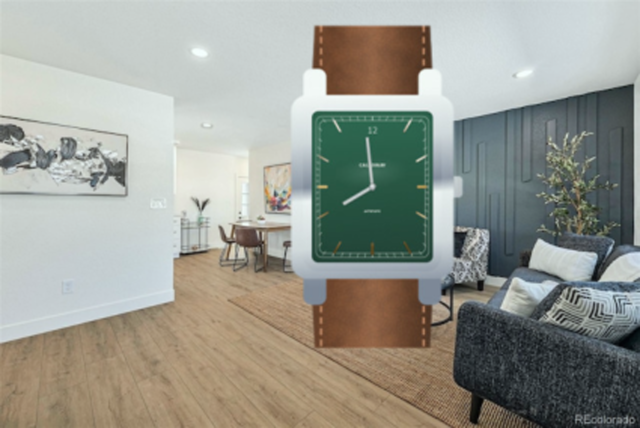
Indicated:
7,59
